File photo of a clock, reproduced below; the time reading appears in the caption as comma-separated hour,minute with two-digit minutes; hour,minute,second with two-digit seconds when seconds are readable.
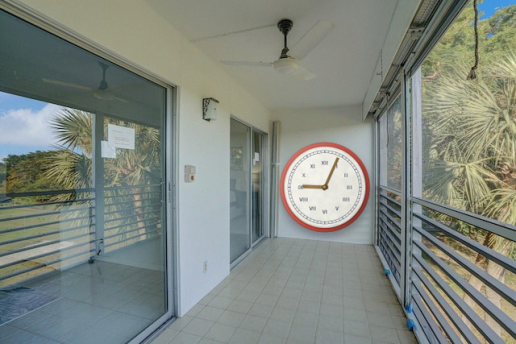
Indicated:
9,04
